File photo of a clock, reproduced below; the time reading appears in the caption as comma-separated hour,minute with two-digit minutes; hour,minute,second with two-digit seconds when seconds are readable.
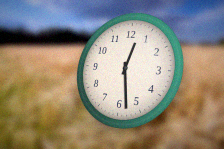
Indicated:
12,28
